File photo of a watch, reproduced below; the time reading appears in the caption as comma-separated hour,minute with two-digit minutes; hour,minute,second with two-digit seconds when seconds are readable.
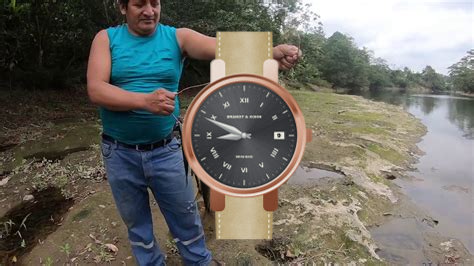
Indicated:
8,49
